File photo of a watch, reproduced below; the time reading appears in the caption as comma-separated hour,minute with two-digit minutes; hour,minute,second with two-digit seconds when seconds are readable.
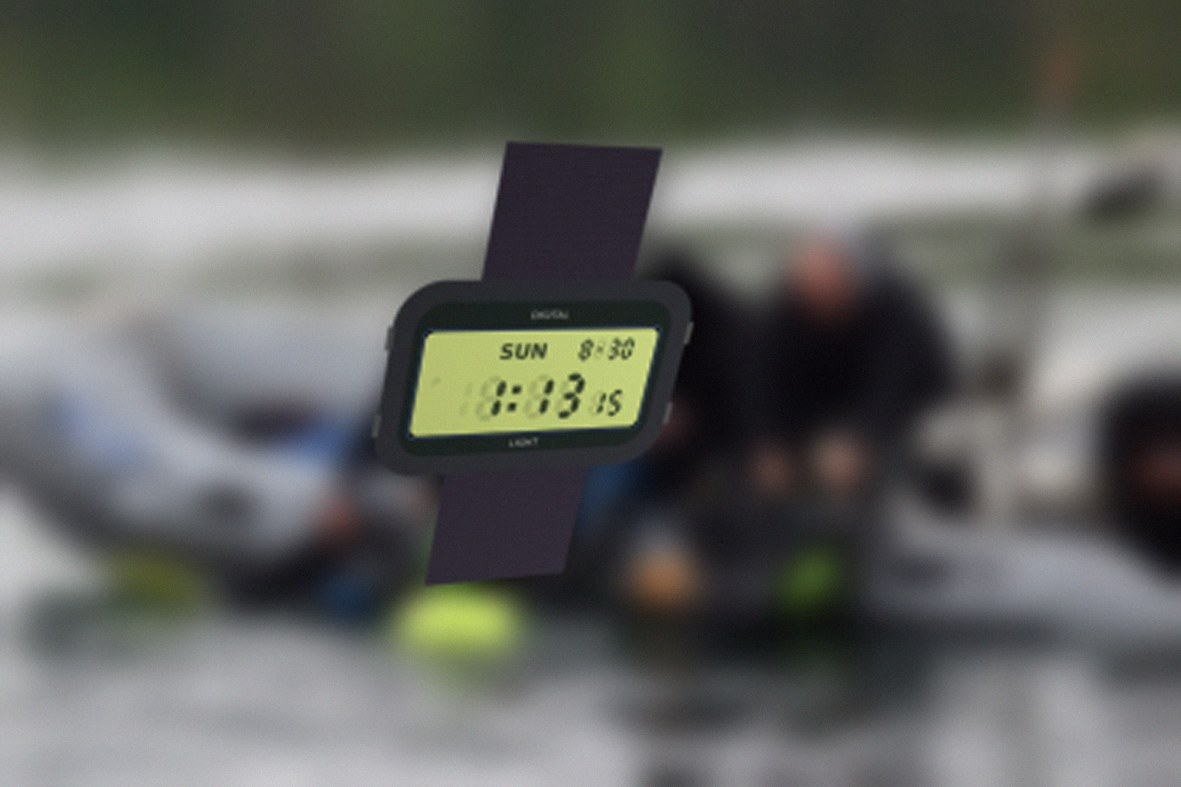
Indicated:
1,13,15
